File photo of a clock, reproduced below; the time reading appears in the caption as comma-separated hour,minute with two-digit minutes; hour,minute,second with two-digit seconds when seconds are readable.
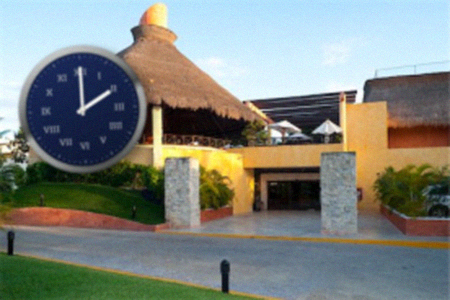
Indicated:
2,00
